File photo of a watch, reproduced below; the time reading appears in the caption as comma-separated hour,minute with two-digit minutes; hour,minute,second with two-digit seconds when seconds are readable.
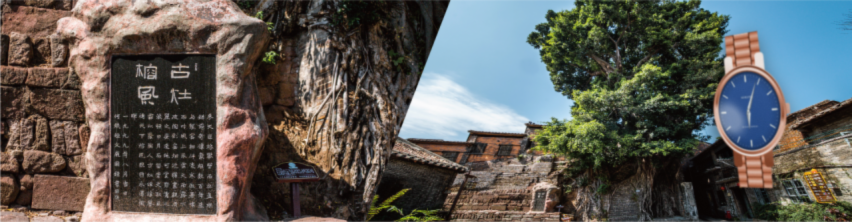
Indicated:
6,04
